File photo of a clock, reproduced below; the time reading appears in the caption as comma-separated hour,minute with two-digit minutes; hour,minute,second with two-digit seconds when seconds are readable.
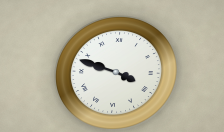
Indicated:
3,48
